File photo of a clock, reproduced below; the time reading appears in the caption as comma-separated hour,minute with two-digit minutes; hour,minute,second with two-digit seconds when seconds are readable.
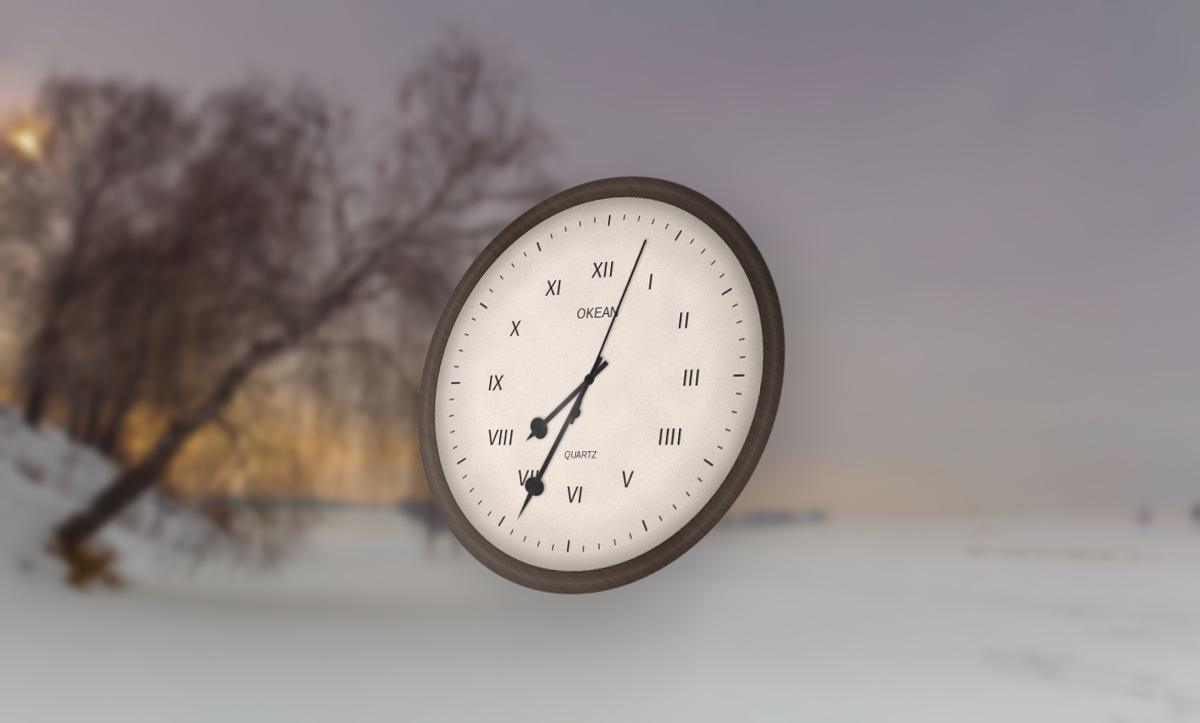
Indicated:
7,34,03
